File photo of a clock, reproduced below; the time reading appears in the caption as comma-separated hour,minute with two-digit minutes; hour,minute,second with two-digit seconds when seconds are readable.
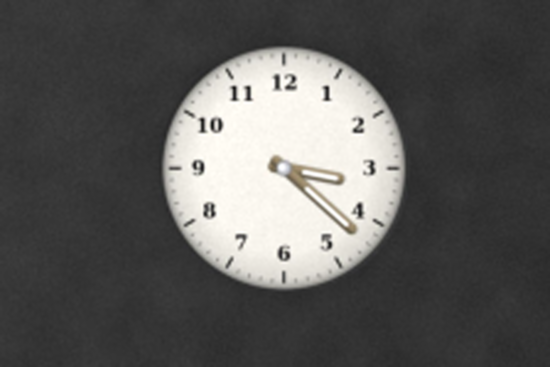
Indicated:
3,22
